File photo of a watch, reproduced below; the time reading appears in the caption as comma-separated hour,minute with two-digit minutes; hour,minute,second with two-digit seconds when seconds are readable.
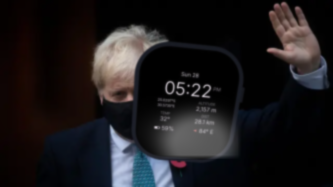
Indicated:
5,22
